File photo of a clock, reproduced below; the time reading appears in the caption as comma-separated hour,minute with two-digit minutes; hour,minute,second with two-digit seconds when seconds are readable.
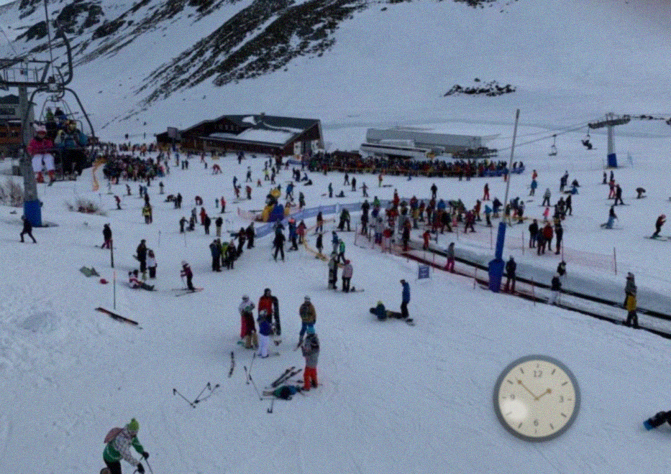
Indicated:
1,52
